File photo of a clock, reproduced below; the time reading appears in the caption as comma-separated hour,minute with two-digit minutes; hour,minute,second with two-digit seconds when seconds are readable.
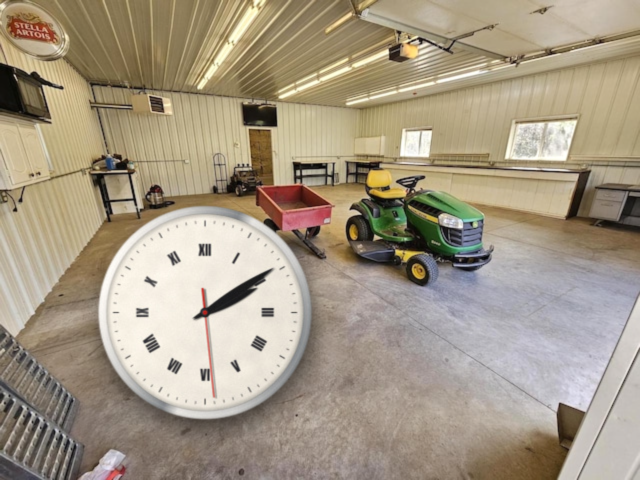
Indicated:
2,09,29
